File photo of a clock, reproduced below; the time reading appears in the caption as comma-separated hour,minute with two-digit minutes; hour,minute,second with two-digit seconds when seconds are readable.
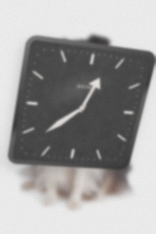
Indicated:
12,38
